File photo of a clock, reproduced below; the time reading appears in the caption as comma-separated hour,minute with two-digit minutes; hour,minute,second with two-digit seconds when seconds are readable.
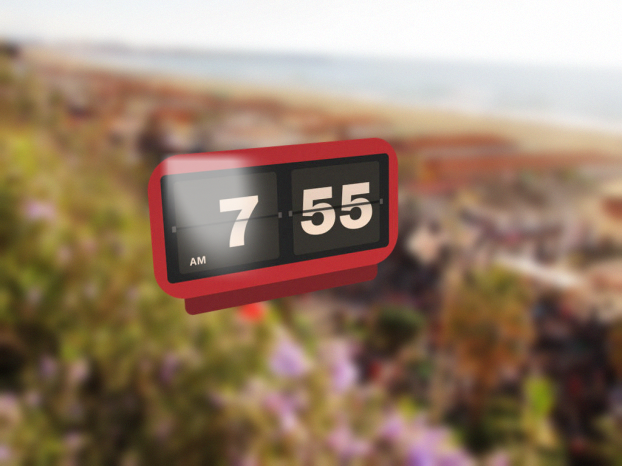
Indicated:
7,55
